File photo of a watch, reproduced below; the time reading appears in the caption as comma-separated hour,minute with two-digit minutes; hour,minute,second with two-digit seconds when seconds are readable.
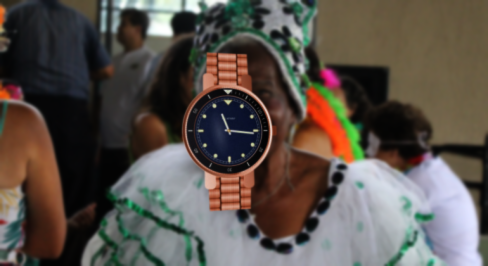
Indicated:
11,16
